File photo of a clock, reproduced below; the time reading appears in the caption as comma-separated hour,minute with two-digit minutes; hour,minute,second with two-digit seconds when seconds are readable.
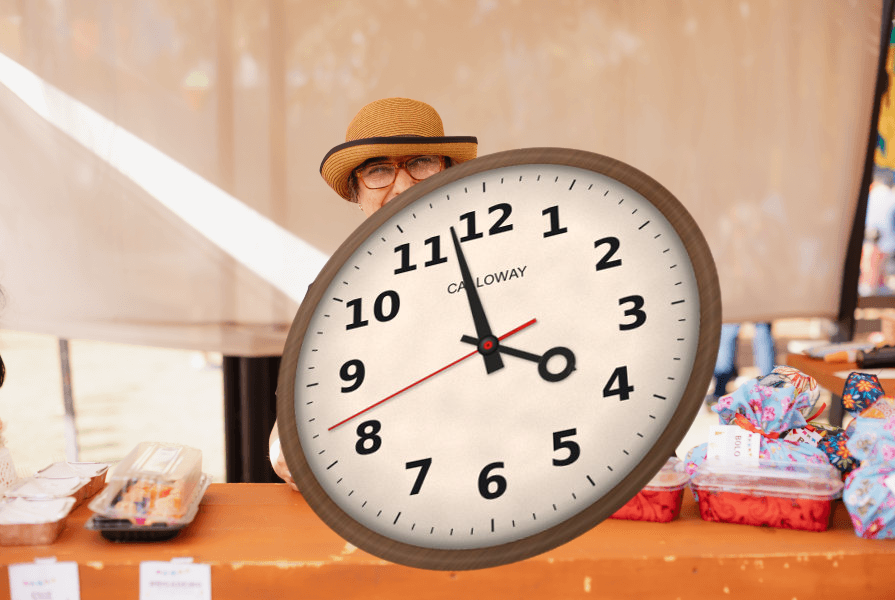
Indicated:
3,57,42
